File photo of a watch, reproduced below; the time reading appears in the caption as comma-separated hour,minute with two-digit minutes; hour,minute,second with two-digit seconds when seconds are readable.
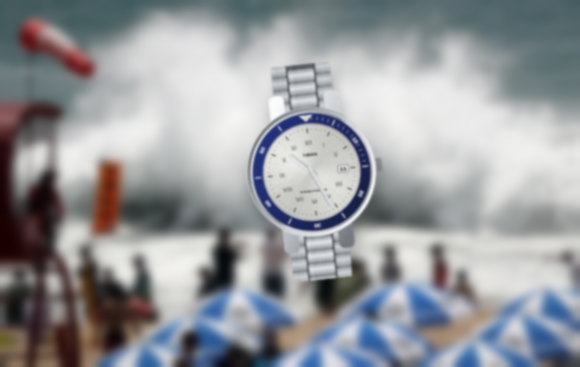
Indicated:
10,26
